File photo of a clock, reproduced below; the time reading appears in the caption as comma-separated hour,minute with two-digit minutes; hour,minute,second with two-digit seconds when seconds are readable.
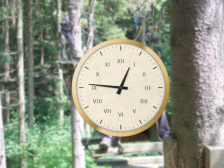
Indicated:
12,46
